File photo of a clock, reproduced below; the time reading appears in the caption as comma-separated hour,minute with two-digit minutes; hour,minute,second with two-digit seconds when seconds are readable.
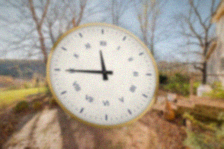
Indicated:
11,45
